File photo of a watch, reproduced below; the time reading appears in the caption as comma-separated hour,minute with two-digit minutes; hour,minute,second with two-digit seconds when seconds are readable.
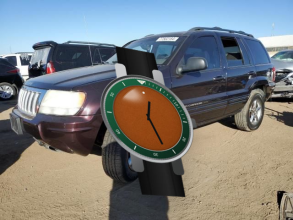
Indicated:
12,27
